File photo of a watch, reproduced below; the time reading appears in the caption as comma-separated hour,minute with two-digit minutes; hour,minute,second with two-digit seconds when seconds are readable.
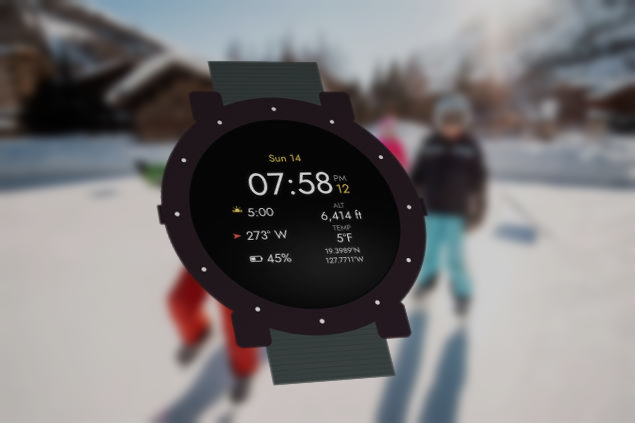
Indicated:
7,58,12
